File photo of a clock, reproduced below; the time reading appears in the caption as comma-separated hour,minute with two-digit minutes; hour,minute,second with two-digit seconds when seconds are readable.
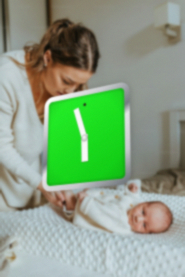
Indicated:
5,57
